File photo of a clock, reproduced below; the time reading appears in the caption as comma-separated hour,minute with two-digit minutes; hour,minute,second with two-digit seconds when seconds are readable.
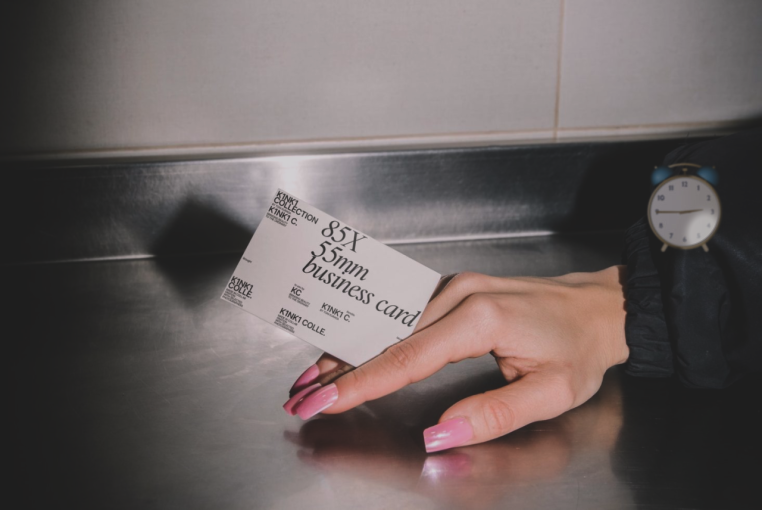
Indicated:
2,45
